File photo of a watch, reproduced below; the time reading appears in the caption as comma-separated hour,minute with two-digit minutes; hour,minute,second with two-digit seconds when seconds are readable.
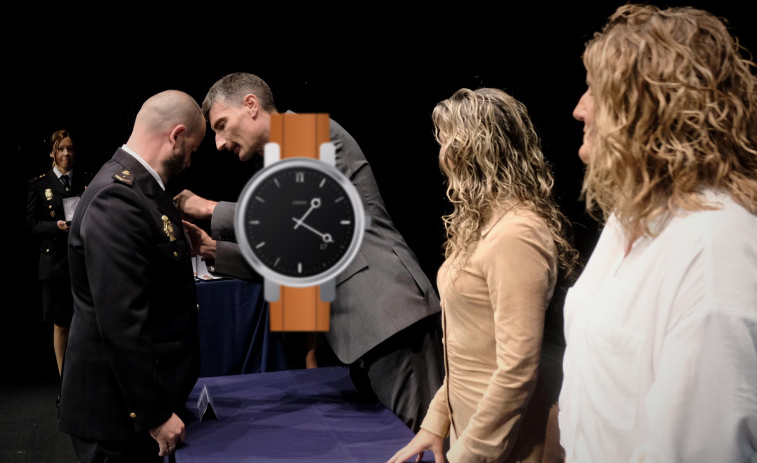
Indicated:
1,20
